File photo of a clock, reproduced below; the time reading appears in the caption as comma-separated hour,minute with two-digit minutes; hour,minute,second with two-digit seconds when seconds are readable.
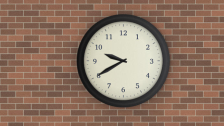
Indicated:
9,40
